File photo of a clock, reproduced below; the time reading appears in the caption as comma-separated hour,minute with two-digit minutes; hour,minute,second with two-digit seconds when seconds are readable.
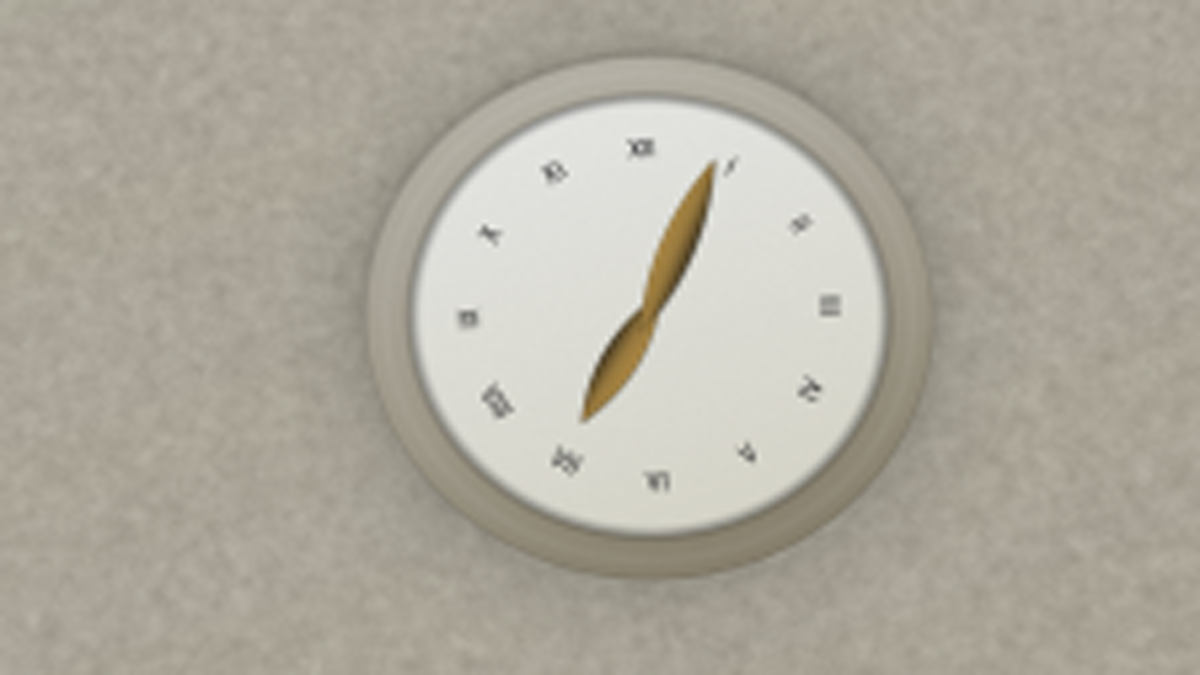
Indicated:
7,04
